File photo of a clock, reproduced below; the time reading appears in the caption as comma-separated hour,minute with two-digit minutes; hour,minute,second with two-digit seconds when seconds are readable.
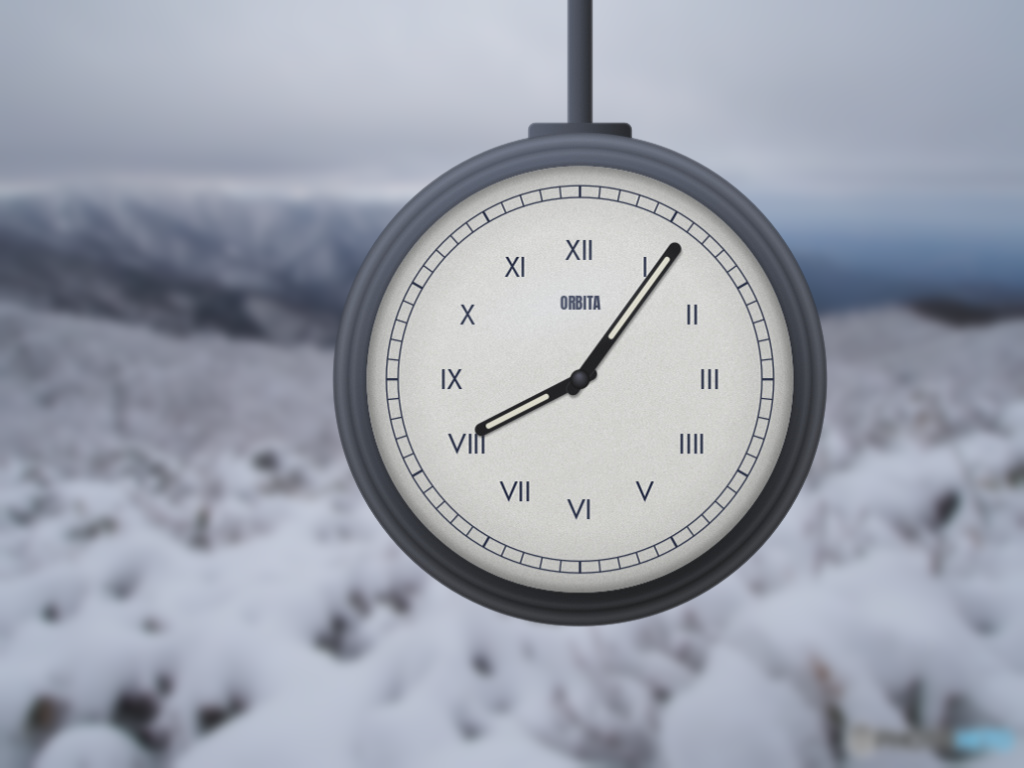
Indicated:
8,06
